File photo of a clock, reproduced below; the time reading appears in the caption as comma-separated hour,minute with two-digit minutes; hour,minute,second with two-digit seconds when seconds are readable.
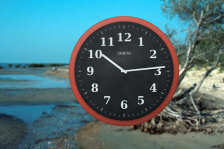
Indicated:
10,14
